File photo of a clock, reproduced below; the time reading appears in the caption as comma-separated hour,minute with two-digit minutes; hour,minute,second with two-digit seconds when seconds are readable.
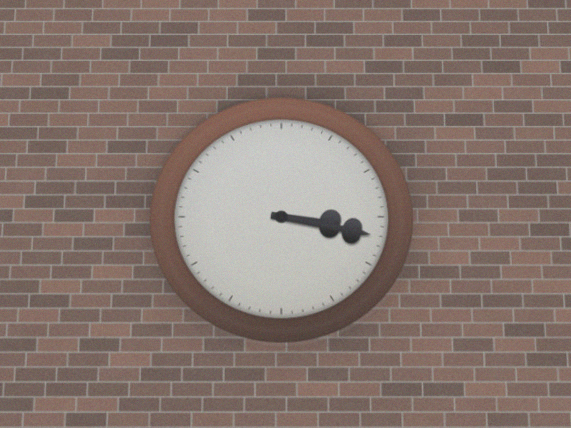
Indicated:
3,17
